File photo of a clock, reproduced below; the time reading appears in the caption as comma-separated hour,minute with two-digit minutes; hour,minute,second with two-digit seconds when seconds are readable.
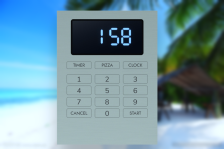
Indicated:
1,58
